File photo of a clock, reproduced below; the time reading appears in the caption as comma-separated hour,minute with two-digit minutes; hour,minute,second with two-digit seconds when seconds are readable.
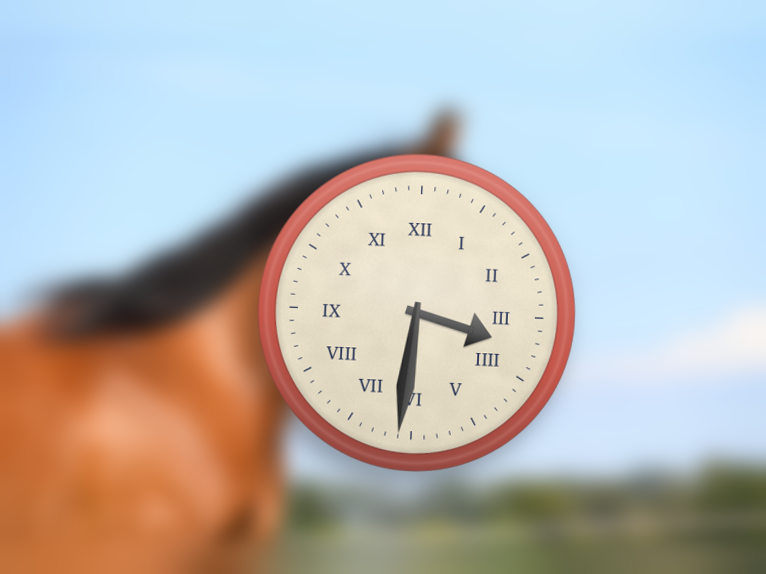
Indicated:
3,31
